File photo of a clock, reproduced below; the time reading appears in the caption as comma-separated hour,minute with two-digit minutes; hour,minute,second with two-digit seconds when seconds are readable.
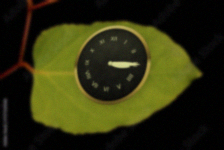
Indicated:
3,15
